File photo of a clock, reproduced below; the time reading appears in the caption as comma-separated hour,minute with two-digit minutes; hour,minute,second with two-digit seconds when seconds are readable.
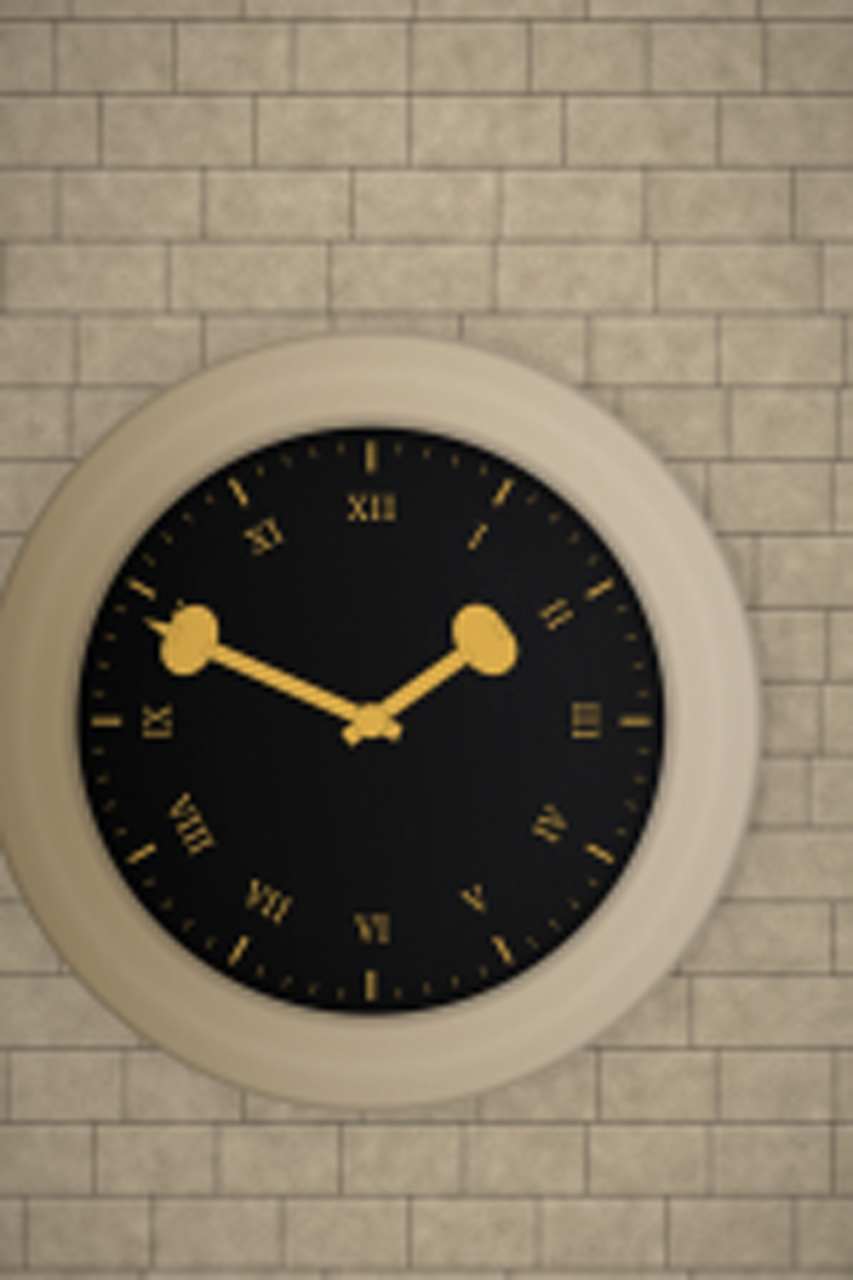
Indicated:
1,49
